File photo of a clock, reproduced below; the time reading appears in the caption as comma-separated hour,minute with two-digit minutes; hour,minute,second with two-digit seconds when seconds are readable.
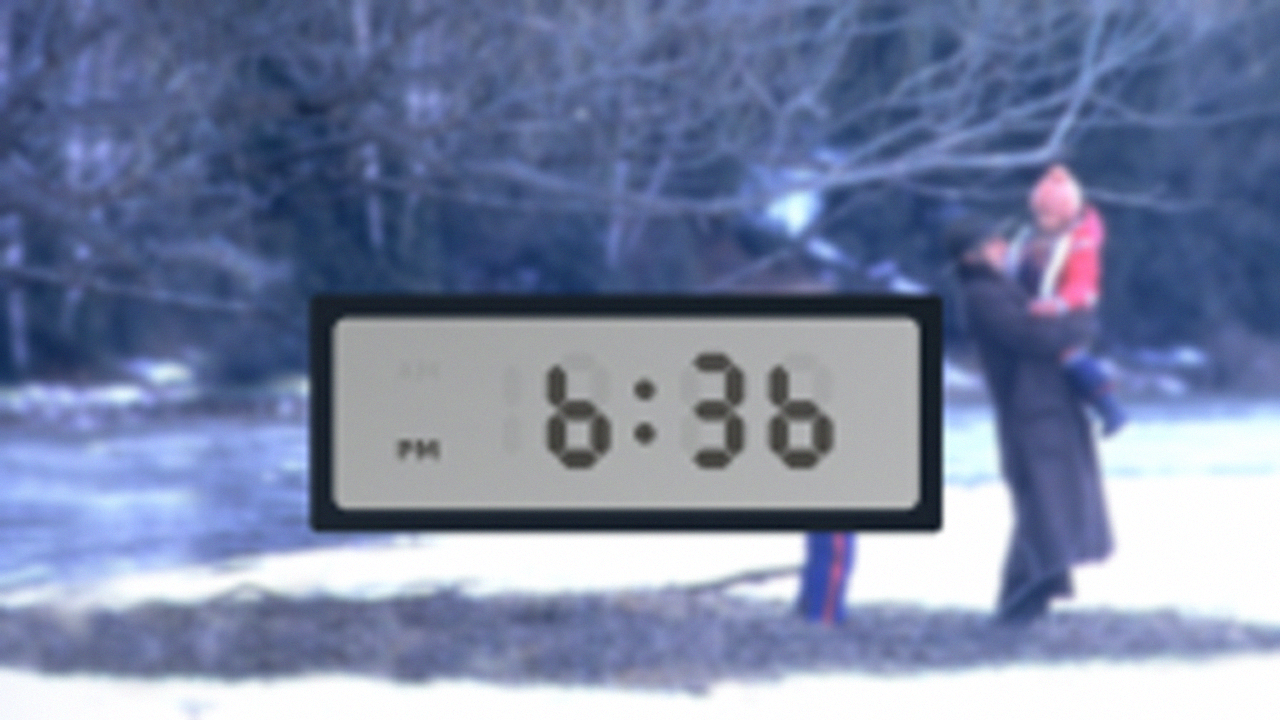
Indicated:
6,36
